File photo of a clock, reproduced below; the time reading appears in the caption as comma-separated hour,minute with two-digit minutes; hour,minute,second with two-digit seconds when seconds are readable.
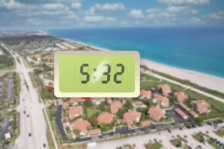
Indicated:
5,32
